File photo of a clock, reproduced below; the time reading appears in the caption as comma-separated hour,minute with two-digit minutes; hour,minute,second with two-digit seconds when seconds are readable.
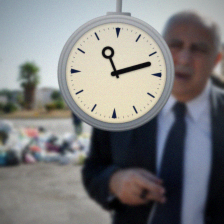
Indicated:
11,12
